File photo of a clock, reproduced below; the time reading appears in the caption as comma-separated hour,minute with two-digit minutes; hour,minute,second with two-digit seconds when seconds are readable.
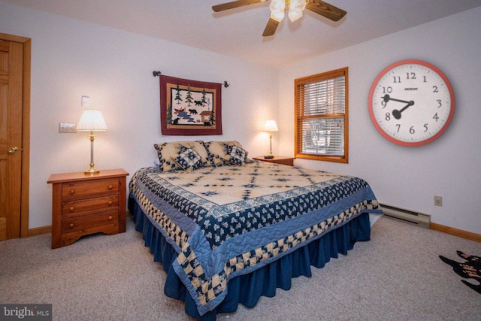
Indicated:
7,47
